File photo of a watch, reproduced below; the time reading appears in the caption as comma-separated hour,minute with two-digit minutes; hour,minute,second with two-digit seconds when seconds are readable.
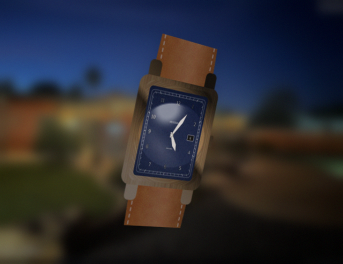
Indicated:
5,05
